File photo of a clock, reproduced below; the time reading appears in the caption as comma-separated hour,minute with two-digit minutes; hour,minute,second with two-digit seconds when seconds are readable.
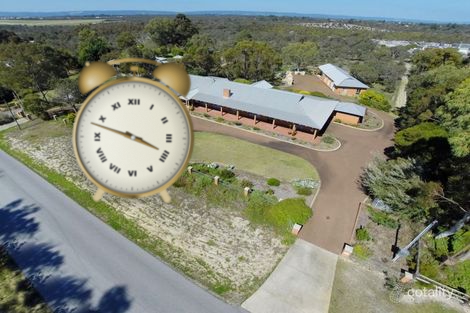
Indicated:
3,48
